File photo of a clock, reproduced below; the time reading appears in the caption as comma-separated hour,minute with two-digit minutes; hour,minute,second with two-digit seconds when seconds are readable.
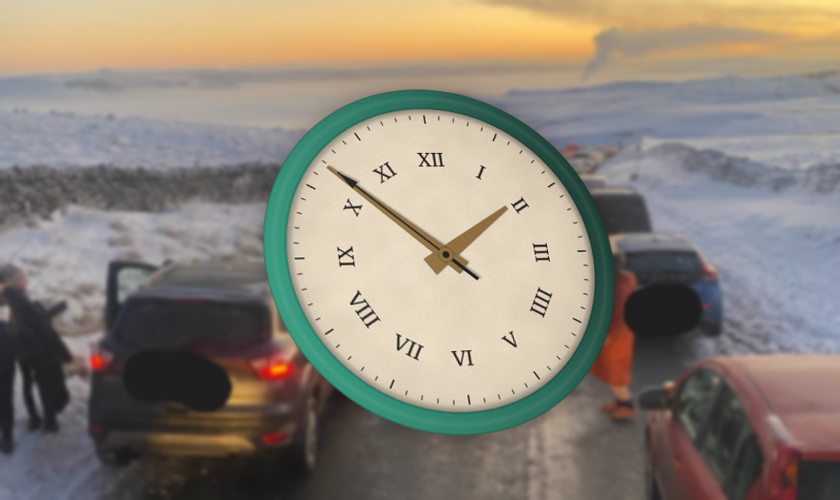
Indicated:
1,51,52
